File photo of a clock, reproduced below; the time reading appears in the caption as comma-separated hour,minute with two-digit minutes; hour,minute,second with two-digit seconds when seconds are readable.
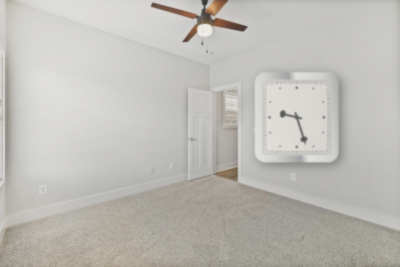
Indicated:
9,27
